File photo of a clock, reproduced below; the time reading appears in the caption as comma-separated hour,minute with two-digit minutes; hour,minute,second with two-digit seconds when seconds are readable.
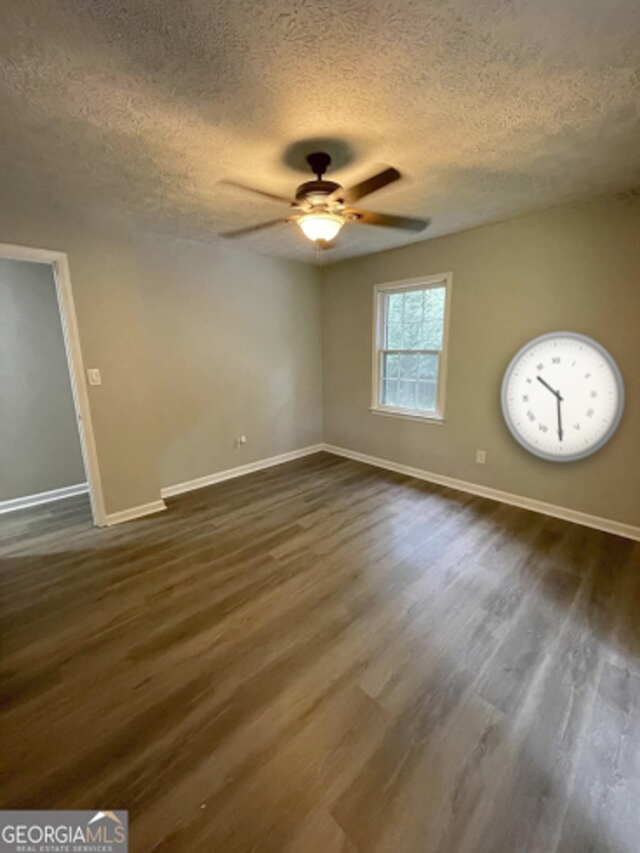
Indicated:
10,30
